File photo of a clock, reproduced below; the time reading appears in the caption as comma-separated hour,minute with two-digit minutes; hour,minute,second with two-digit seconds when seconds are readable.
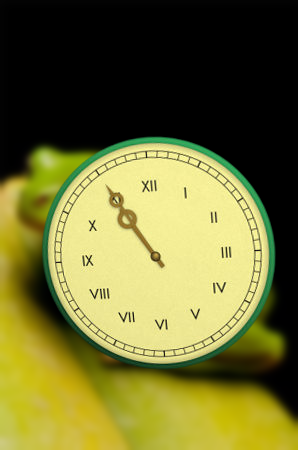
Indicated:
10,55
